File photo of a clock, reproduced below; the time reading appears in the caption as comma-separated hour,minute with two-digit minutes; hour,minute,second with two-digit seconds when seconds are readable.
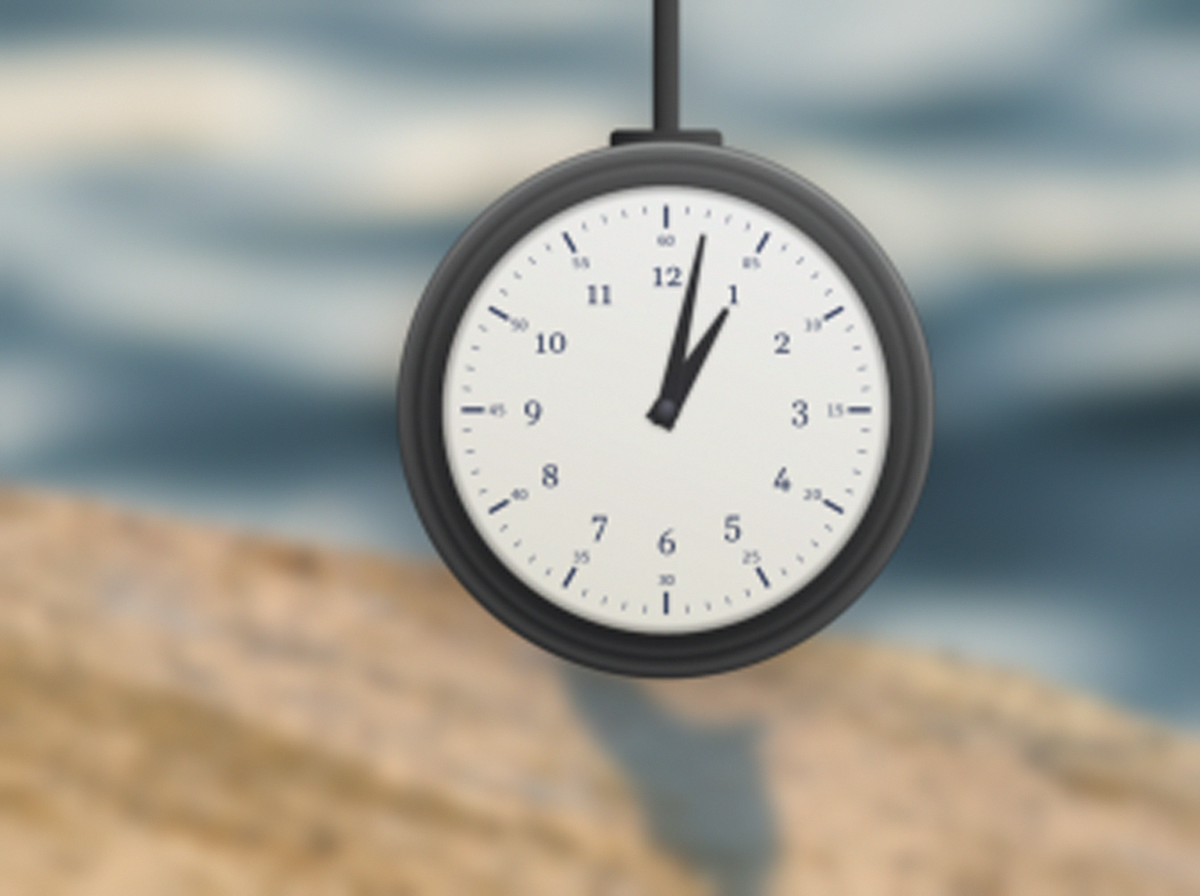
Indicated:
1,02
